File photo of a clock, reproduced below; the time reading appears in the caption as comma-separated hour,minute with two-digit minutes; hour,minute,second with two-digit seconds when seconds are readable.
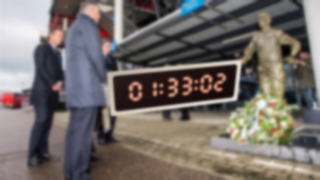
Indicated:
1,33,02
